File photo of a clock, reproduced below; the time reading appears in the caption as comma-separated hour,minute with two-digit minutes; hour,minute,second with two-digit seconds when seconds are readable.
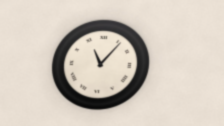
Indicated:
11,06
